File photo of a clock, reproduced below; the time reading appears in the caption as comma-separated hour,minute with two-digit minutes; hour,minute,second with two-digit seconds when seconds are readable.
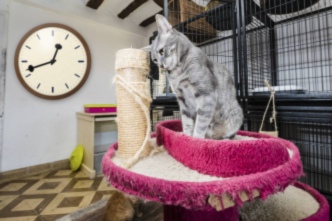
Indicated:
12,42
